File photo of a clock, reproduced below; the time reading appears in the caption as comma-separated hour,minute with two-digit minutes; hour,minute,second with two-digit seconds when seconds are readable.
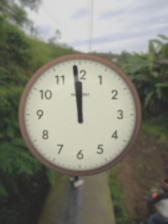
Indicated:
11,59
